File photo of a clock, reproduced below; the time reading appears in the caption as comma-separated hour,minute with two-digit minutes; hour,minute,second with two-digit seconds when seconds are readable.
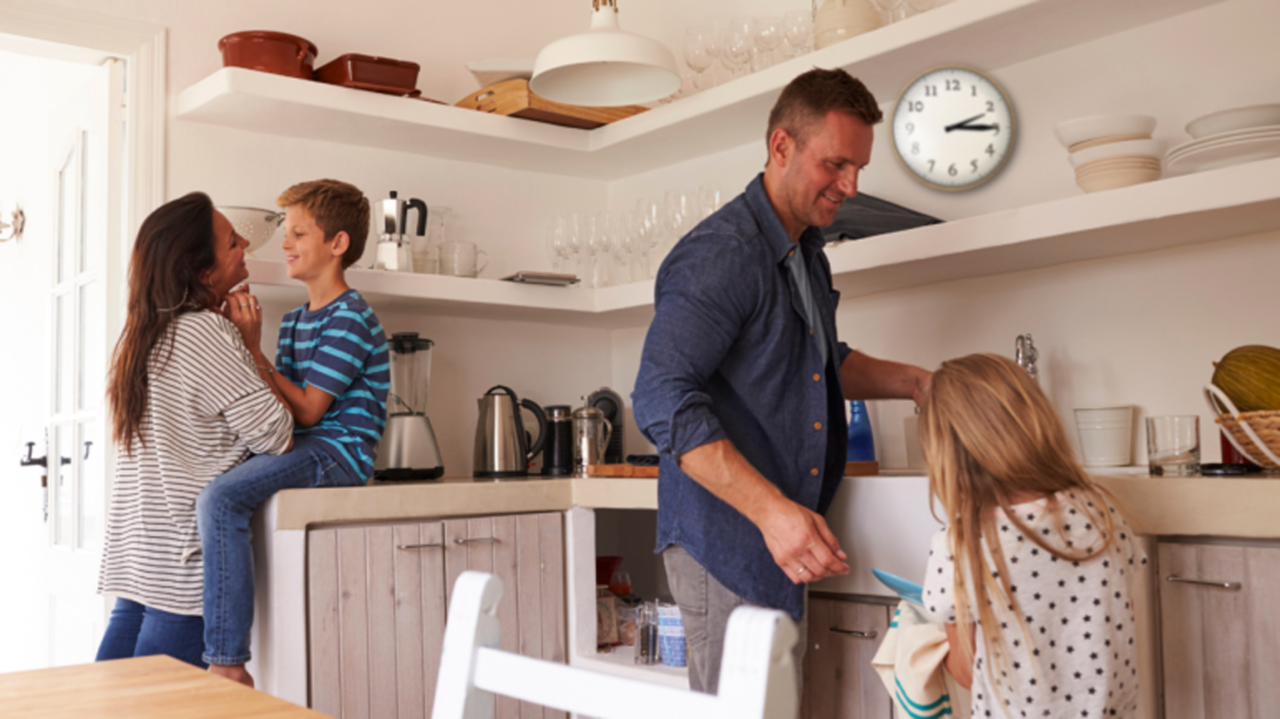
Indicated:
2,15
